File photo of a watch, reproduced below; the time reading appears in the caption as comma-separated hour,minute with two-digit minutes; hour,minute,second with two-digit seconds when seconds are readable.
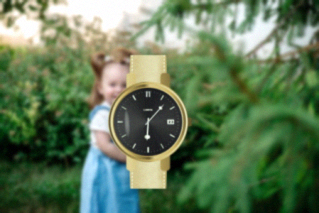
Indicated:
6,07
